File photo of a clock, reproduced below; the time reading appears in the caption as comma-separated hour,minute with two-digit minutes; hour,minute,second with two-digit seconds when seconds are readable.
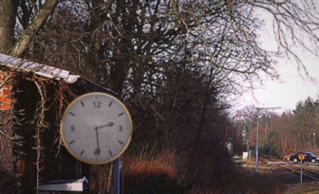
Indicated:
2,29
